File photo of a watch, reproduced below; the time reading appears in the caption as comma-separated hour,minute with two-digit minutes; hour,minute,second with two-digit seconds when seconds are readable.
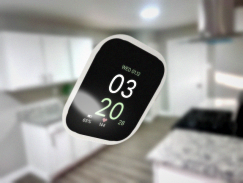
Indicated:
3,20
